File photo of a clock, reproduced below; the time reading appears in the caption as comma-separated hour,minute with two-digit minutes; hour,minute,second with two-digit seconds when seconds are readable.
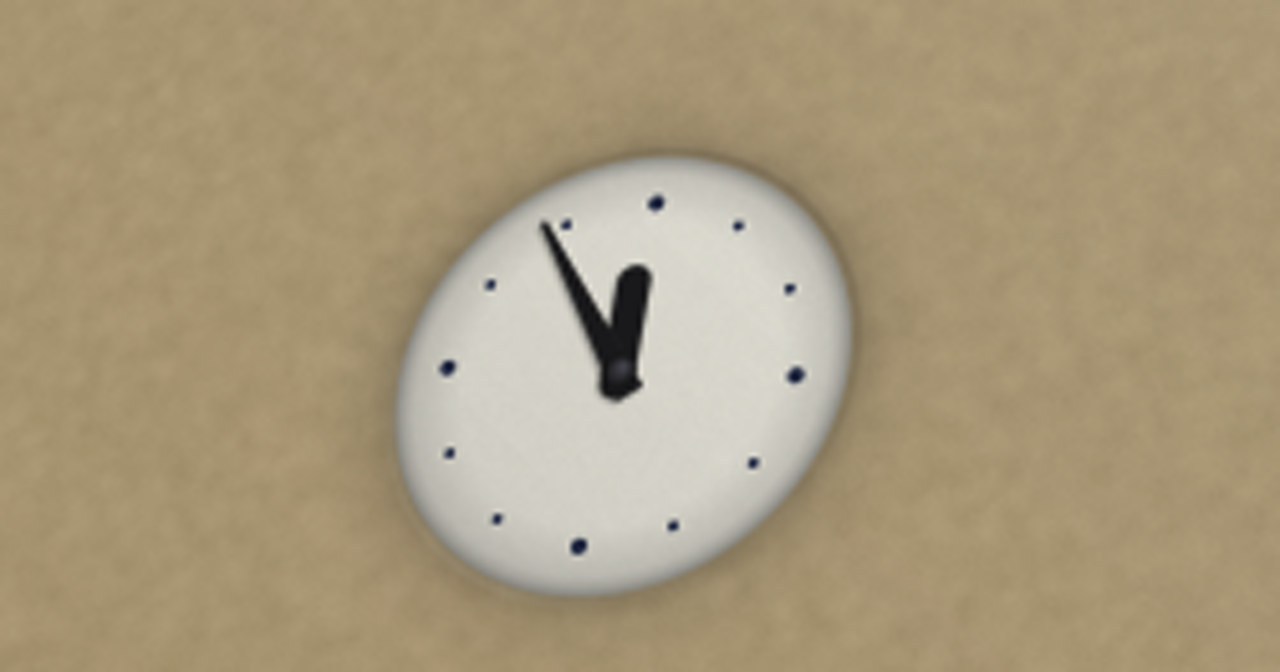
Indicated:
11,54
